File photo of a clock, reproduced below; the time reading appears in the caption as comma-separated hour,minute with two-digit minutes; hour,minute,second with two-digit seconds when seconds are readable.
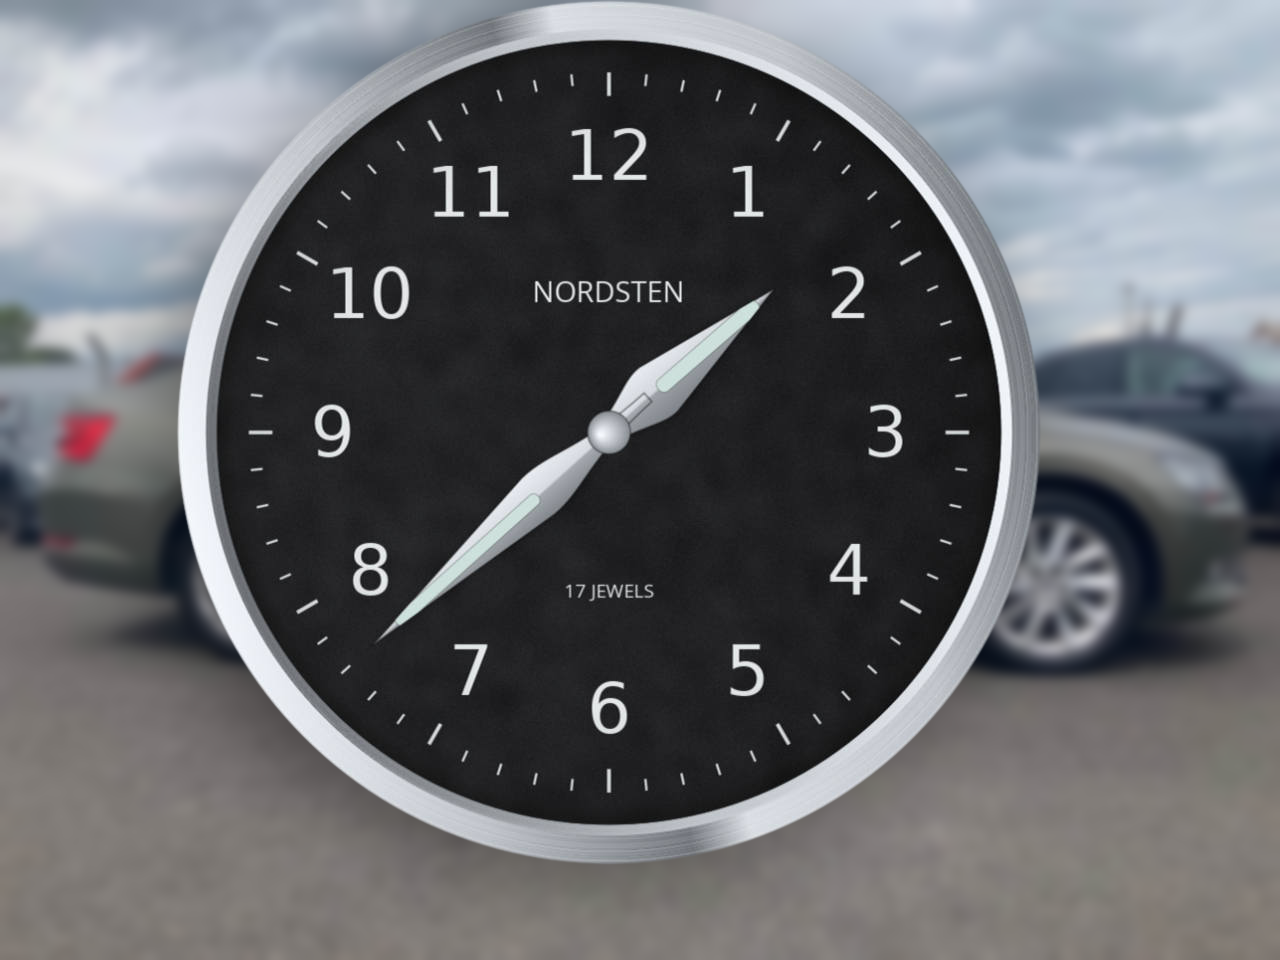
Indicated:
1,38
